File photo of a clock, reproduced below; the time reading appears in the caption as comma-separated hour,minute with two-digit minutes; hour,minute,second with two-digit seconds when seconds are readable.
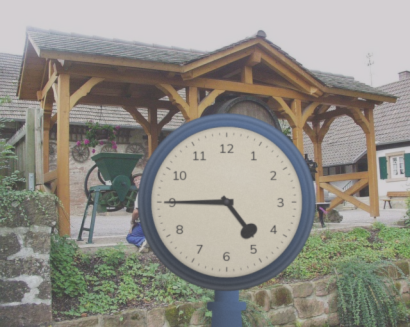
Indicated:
4,45
